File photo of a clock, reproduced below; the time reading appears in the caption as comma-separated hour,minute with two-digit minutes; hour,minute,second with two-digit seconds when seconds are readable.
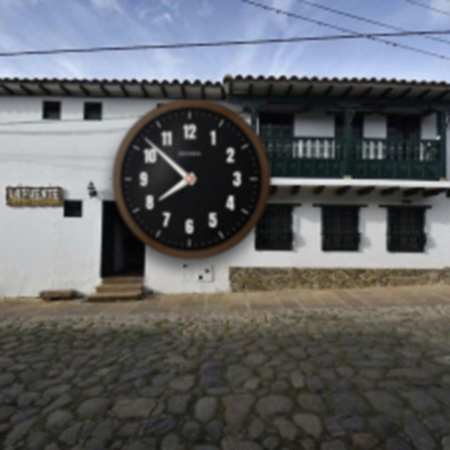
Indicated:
7,52
